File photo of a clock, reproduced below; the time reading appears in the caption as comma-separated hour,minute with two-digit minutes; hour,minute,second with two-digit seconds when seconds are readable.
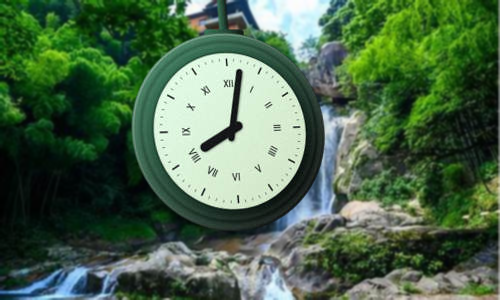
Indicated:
8,02
